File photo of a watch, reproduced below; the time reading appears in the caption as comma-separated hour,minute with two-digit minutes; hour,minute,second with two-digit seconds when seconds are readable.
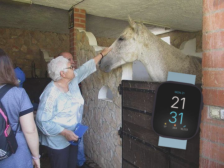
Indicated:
21,31
